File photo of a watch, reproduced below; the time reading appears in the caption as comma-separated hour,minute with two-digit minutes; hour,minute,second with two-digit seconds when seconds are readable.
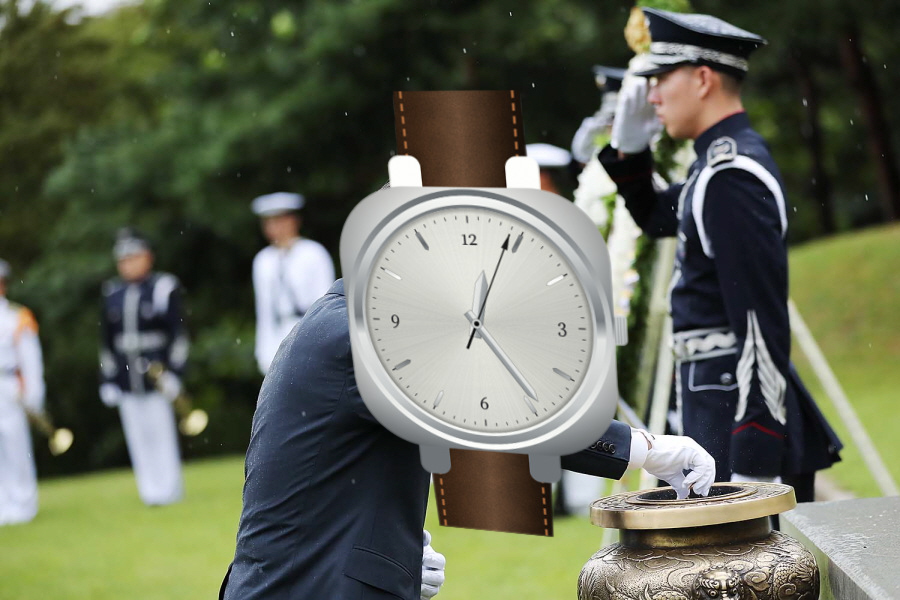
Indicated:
12,24,04
